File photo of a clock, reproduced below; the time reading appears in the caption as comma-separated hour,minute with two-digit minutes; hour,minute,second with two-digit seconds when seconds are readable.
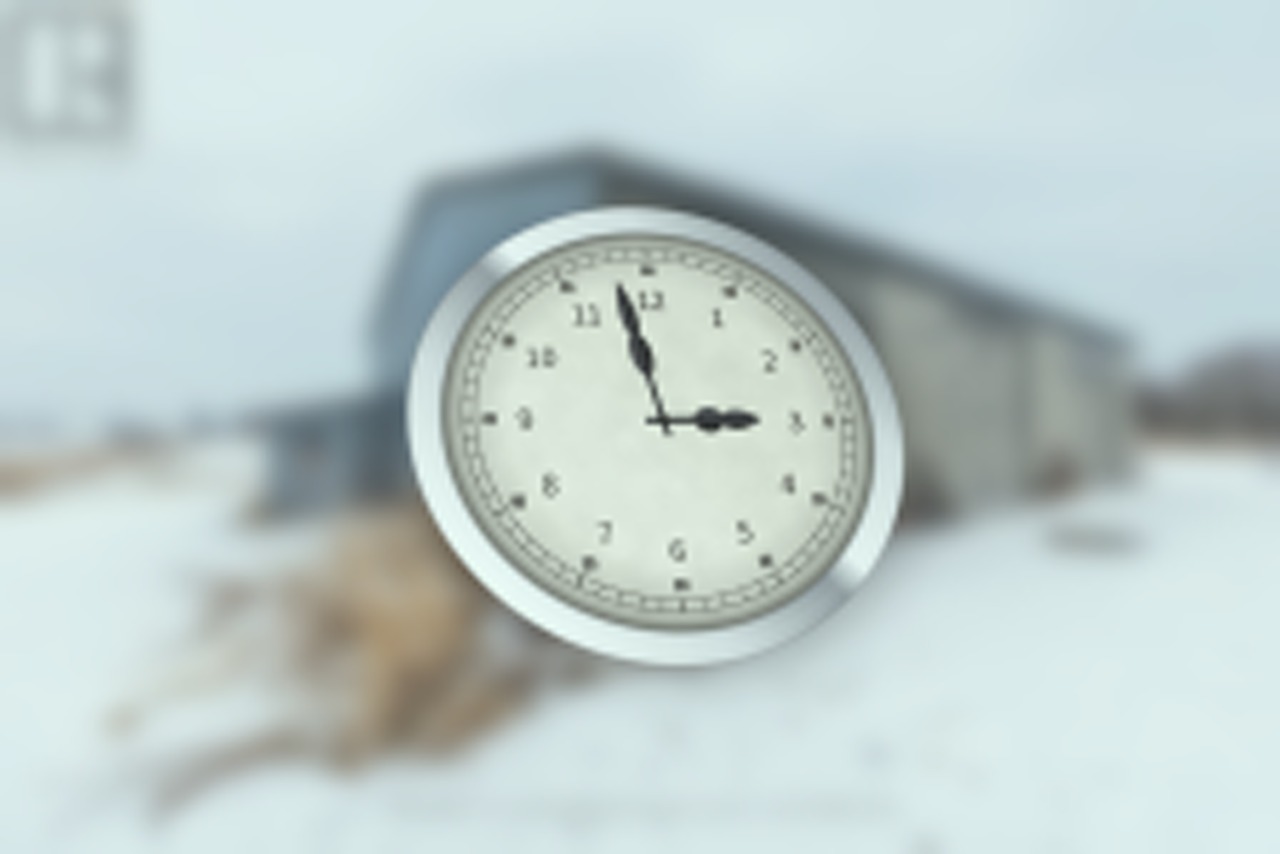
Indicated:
2,58
